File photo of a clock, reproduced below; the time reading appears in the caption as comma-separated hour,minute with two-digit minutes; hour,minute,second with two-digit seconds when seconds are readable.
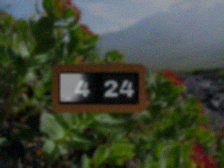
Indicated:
4,24
